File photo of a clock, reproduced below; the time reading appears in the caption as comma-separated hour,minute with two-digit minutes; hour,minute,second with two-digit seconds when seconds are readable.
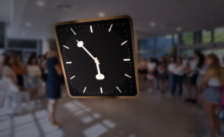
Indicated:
5,54
